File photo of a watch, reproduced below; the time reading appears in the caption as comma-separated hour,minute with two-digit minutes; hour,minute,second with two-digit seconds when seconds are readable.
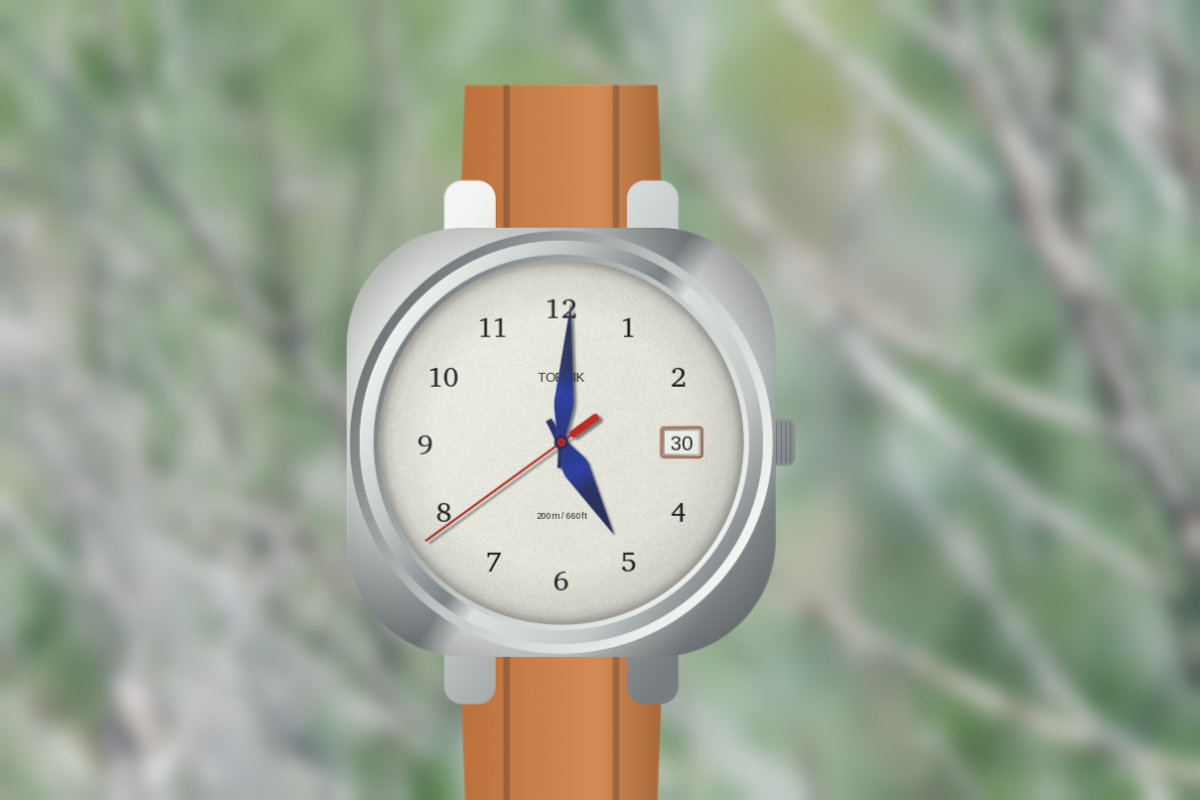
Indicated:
5,00,39
